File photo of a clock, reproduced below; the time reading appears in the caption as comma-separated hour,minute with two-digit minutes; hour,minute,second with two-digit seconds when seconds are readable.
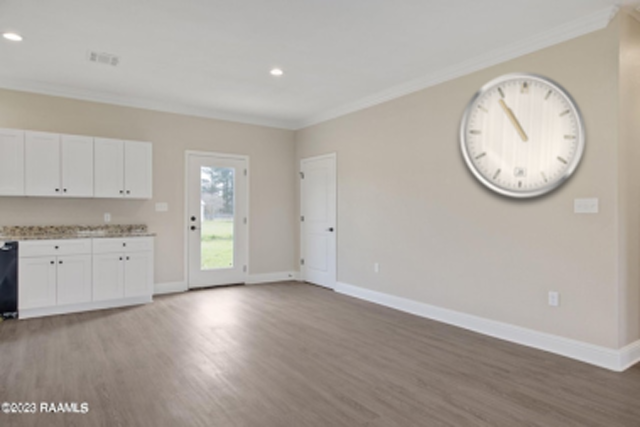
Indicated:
10,54
